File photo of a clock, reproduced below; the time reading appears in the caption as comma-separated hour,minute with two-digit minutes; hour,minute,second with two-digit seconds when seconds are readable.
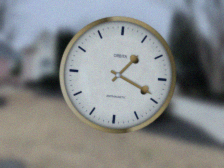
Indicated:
1,19
